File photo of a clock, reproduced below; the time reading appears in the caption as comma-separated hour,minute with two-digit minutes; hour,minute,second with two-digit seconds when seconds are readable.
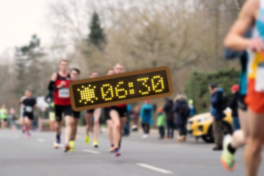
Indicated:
6,30
